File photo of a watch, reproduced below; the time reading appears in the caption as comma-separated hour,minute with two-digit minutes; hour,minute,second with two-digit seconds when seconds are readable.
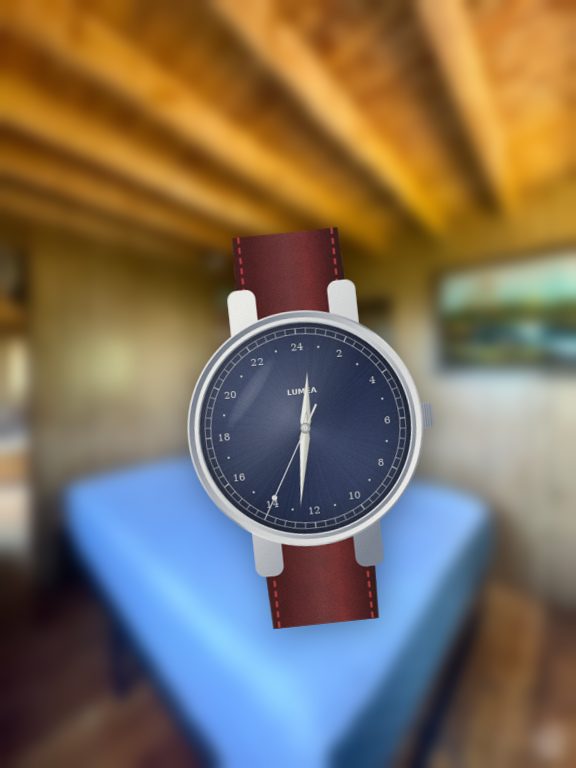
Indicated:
0,31,35
